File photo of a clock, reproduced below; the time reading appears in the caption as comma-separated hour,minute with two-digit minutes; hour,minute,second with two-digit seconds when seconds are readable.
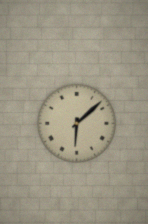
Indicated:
6,08
